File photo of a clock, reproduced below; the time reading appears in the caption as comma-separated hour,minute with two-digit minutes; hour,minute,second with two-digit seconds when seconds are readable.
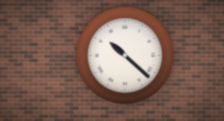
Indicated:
10,22
